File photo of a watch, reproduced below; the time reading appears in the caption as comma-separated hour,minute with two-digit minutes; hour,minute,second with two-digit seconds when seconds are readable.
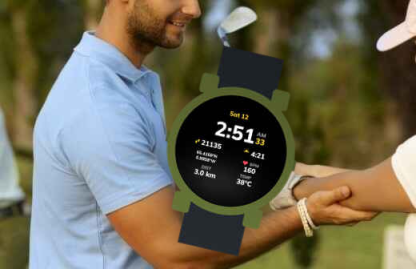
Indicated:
2,51,33
